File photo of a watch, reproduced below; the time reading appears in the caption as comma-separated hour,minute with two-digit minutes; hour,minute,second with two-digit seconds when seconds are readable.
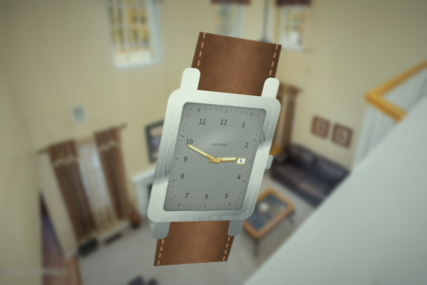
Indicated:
2,49
